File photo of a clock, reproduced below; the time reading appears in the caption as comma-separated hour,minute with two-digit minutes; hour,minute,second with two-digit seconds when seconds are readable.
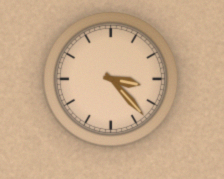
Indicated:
3,23
